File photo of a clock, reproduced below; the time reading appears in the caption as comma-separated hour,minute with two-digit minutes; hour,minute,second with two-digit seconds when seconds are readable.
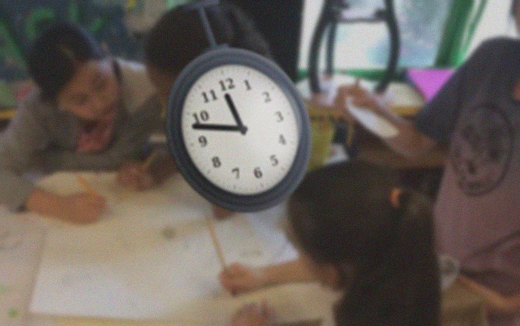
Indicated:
11,48
